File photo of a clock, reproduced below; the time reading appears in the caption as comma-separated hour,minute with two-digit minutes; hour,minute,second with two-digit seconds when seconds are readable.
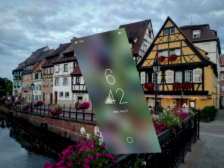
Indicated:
6,42
